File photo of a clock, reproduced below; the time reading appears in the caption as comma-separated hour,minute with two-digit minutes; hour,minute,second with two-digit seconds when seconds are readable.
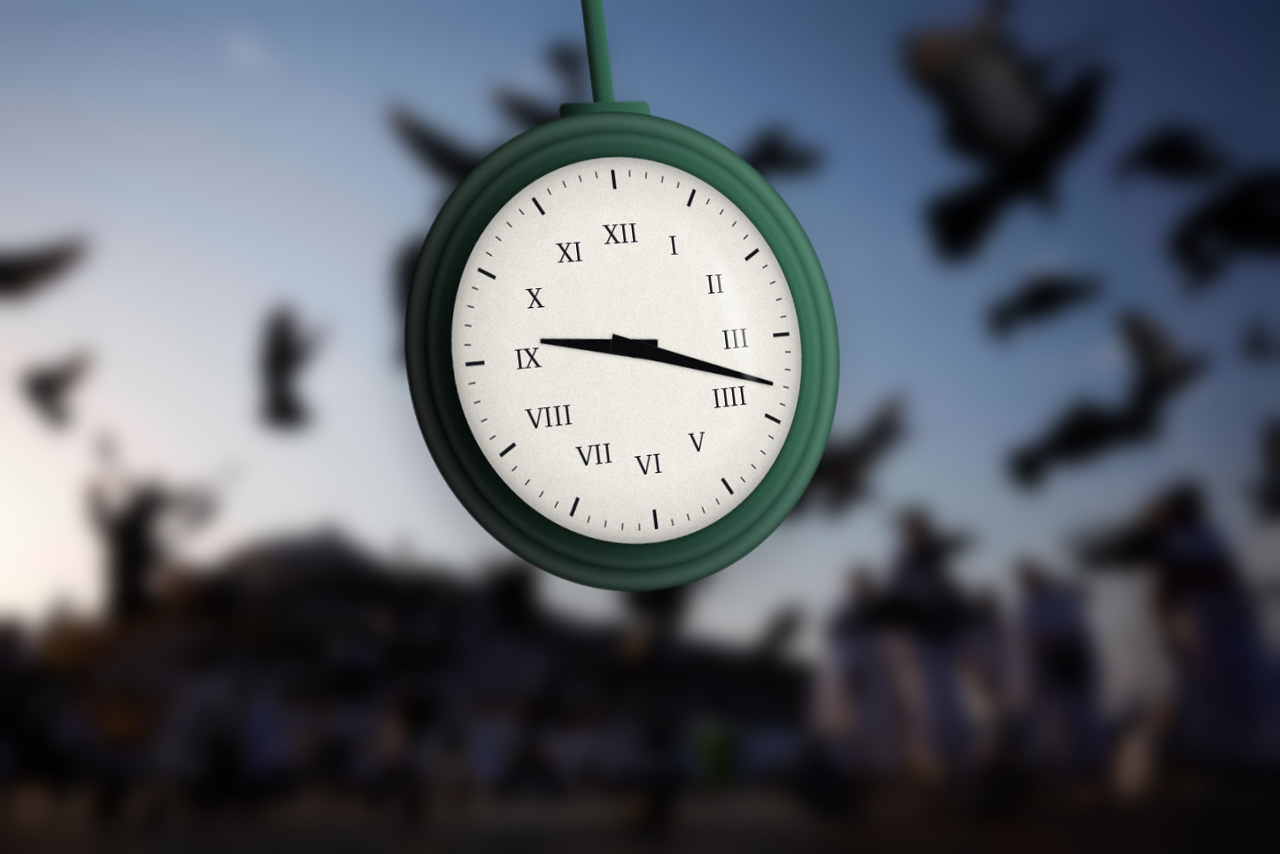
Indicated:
9,18
